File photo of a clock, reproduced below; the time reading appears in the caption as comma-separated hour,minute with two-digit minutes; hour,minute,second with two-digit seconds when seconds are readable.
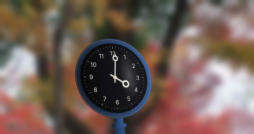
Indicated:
4,01
